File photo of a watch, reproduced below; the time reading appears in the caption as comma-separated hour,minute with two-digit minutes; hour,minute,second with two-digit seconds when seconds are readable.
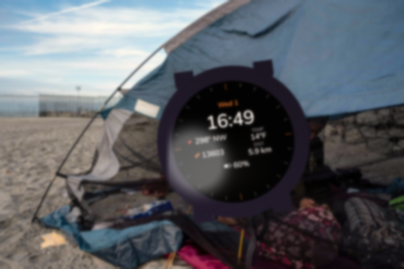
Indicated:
16,49
